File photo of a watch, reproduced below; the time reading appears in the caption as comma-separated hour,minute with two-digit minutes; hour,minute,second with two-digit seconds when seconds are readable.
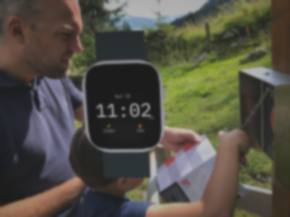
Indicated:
11,02
